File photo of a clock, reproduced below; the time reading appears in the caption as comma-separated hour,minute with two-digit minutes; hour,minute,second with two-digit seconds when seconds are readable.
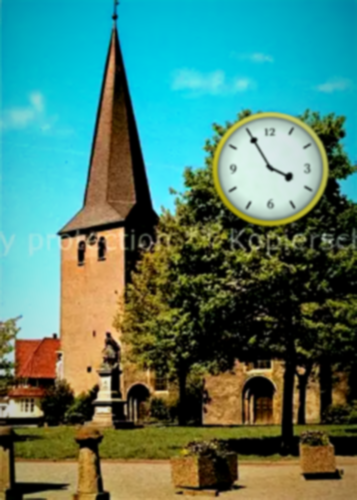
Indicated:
3,55
